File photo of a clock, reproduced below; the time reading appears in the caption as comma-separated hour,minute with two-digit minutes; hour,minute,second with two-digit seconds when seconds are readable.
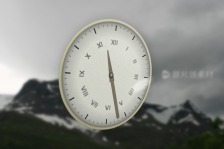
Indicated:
11,27
